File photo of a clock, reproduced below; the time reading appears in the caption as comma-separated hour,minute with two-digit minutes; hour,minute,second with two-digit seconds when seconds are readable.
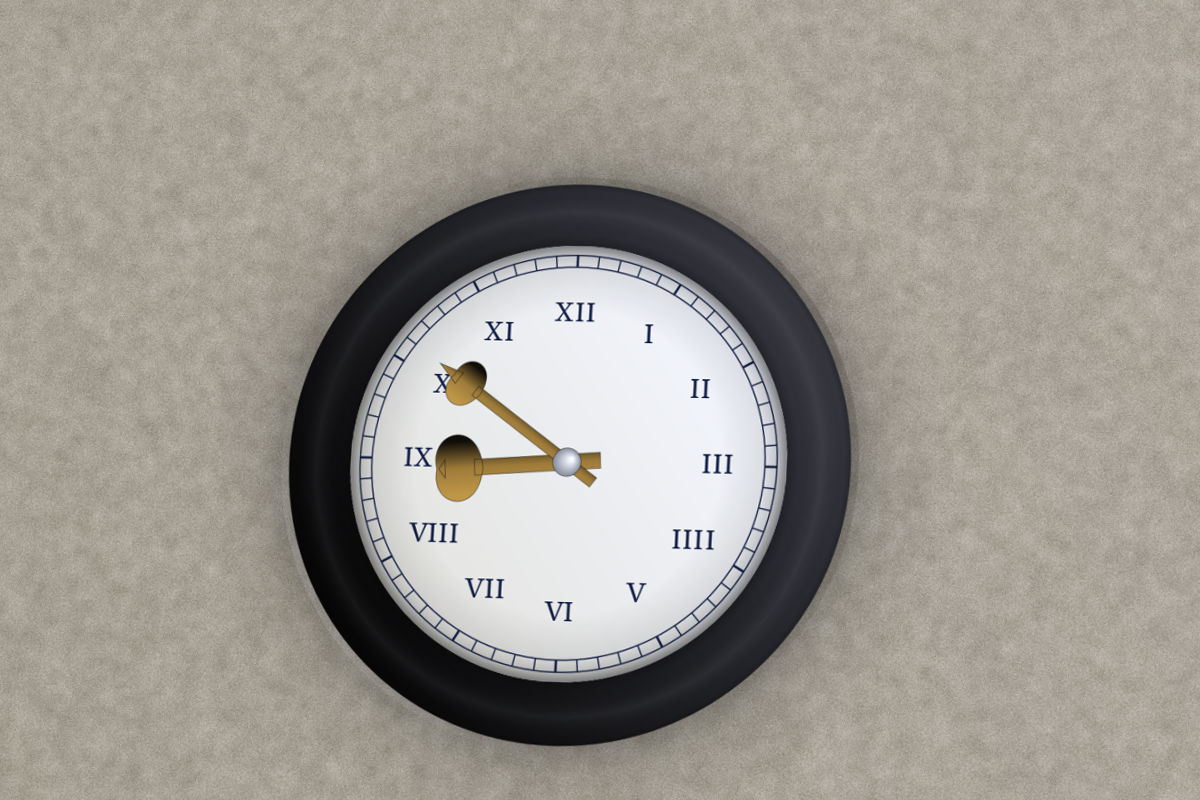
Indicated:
8,51
